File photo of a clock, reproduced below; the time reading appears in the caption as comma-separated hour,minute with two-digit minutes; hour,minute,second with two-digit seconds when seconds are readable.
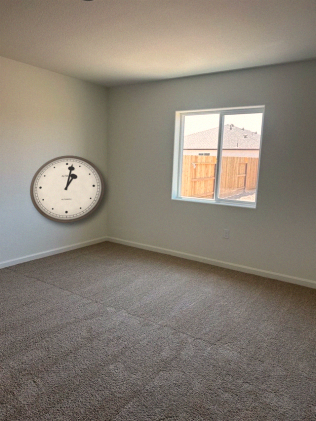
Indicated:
1,02
